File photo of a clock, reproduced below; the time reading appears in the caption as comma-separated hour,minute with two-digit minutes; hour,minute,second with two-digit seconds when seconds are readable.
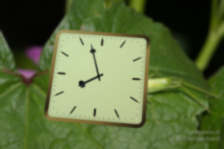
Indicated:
7,57
